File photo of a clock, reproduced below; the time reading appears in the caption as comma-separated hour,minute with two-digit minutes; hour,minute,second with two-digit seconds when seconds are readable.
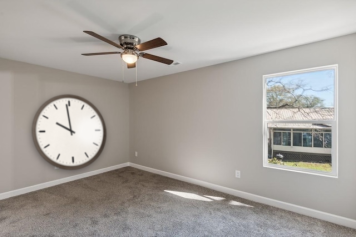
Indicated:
9,59
